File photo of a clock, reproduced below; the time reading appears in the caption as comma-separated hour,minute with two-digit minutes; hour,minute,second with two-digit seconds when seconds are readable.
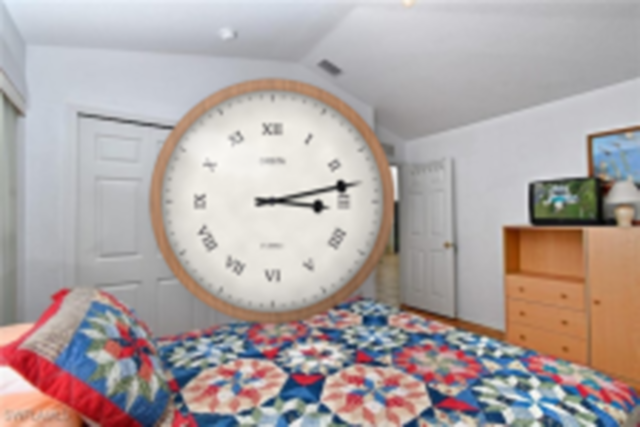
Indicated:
3,13
